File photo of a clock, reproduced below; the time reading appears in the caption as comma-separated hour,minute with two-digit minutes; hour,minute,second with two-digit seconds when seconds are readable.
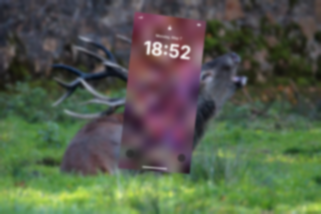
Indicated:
18,52
